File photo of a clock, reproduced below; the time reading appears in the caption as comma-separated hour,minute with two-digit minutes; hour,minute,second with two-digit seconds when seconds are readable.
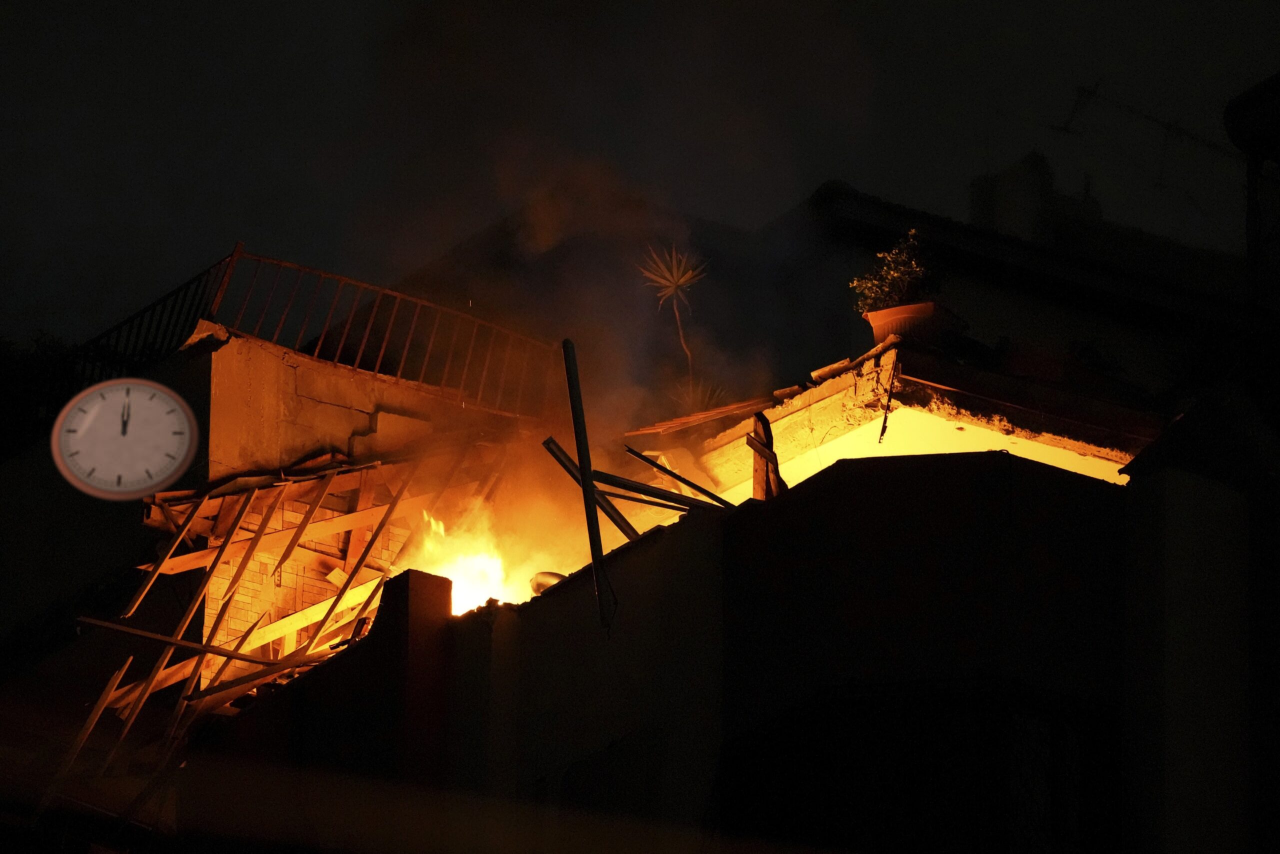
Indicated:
12,00
